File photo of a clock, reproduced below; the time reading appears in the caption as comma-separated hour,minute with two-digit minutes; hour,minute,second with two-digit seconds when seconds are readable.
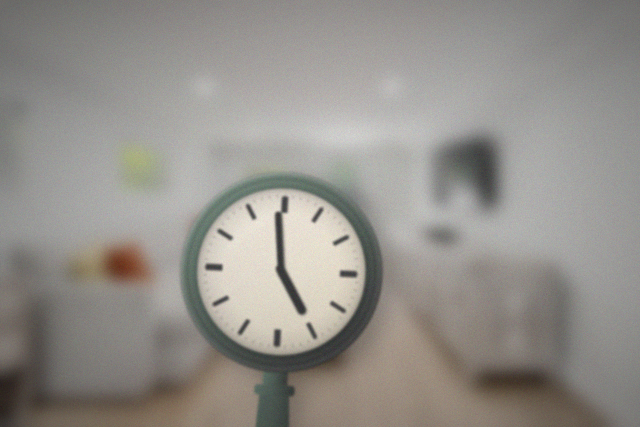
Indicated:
4,59
